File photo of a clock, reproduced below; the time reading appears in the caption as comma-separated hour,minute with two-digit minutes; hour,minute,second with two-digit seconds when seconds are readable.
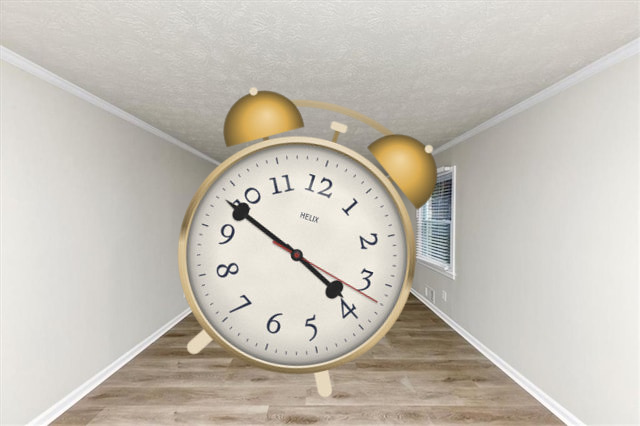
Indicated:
3,48,17
